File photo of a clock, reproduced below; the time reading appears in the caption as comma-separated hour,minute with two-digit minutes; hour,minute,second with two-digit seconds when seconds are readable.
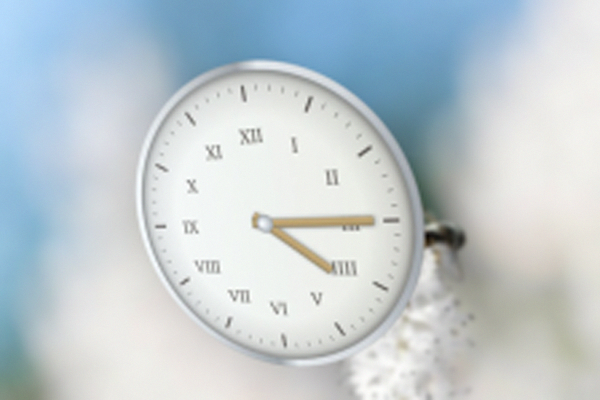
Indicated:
4,15
